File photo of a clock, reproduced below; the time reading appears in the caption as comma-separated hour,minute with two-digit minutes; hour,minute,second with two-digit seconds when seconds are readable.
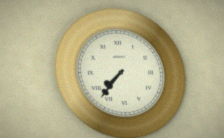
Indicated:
7,37
